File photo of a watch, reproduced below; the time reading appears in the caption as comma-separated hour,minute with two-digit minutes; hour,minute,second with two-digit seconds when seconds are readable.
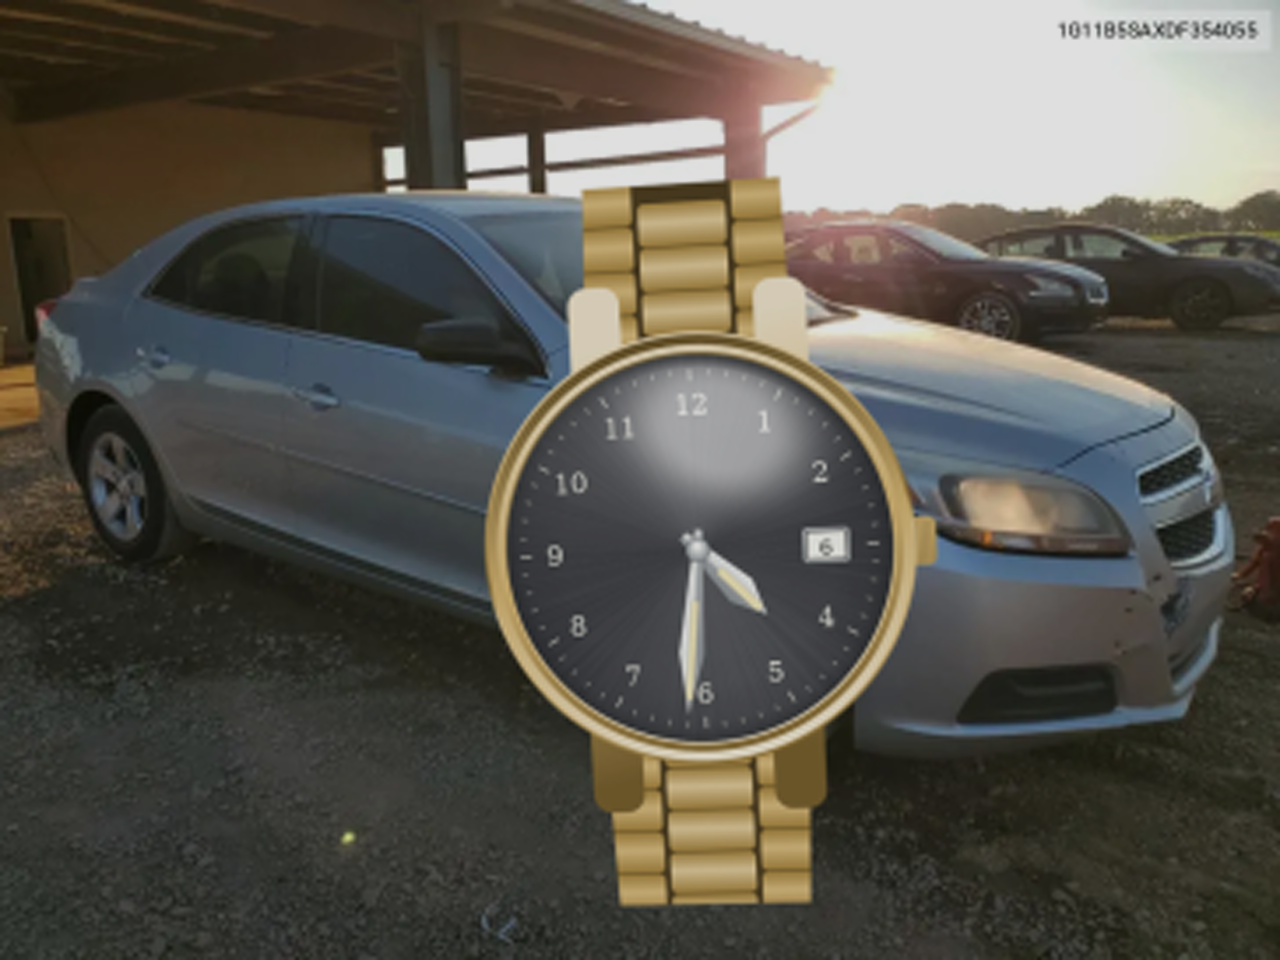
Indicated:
4,31
